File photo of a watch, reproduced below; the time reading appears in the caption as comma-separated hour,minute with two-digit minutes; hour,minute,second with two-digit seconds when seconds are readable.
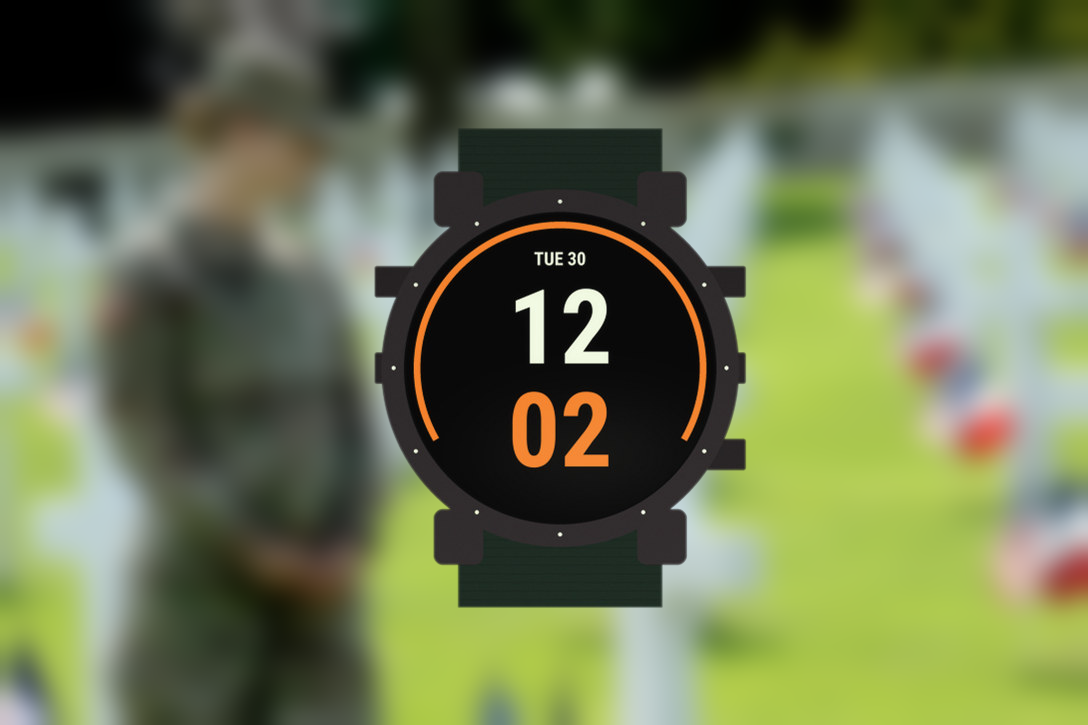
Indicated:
12,02
